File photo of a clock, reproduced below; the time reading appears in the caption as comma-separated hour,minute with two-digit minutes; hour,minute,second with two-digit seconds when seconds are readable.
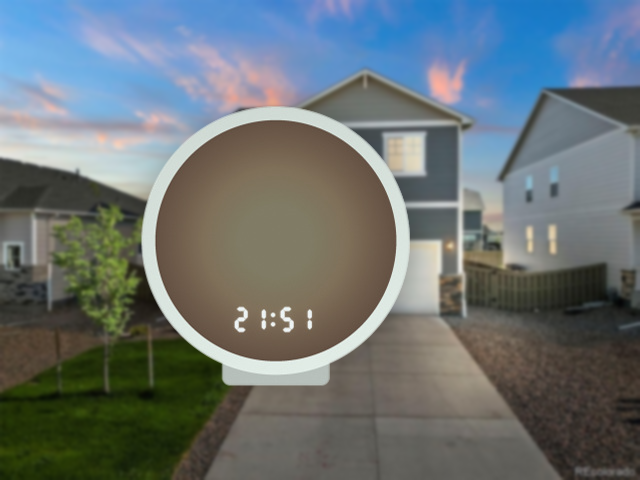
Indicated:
21,51
